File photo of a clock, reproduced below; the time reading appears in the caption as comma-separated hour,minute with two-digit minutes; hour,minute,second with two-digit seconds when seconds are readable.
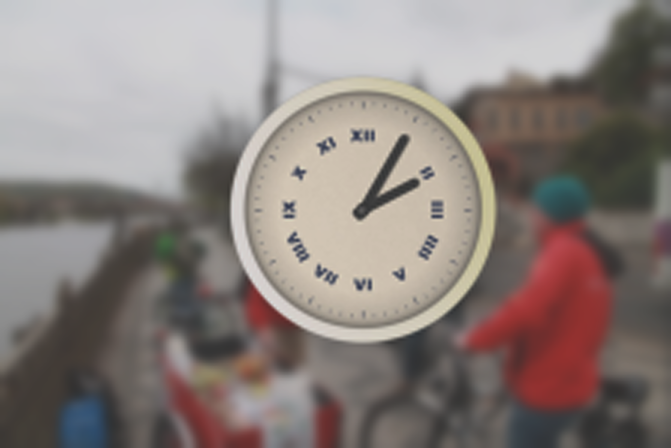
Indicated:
2,05
